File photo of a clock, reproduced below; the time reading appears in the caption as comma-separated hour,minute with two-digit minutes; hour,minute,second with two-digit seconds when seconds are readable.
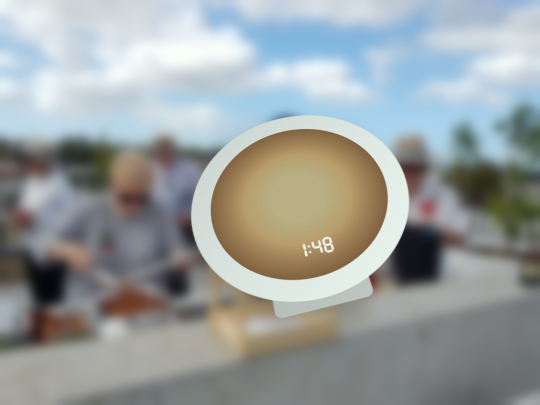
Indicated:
1,48
